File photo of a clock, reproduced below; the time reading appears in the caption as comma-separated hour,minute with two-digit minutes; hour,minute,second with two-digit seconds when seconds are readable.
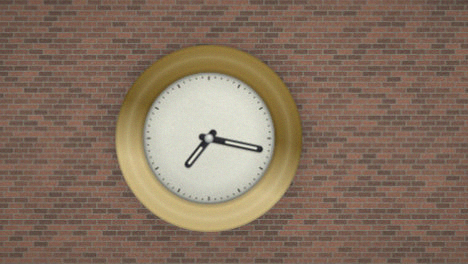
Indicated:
7,17
